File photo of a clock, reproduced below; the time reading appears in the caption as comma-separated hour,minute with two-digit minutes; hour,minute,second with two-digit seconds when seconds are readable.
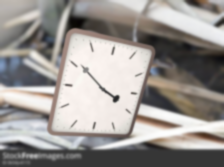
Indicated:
3,51
